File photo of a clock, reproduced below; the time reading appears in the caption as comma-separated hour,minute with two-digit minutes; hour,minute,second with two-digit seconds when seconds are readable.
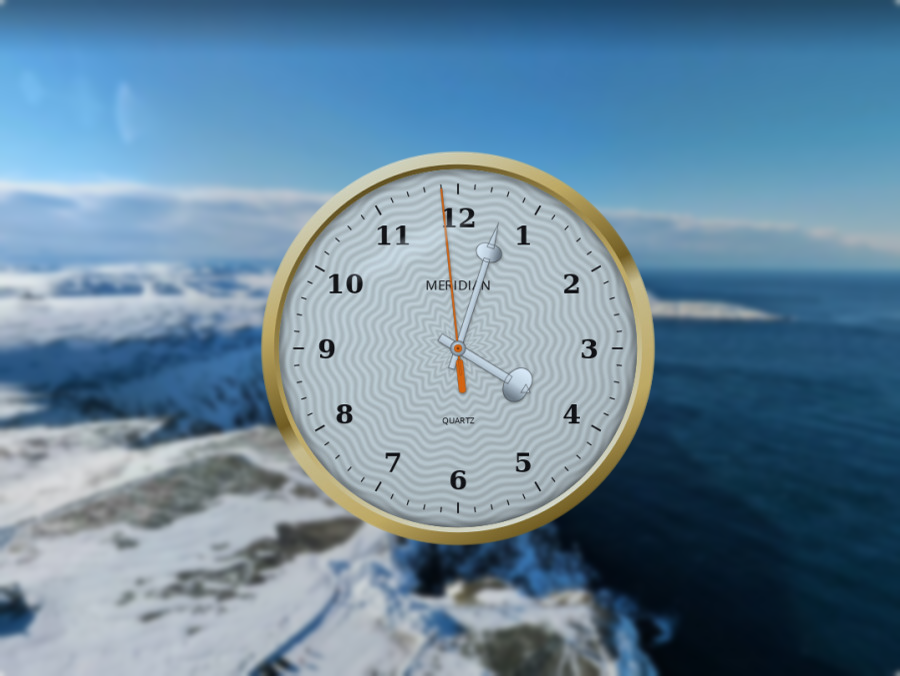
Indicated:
4,02,59
